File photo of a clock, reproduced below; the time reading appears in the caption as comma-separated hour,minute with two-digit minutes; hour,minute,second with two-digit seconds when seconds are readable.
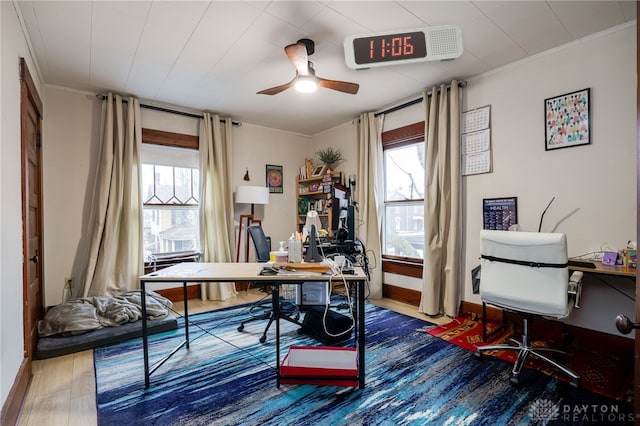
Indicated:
11,06
